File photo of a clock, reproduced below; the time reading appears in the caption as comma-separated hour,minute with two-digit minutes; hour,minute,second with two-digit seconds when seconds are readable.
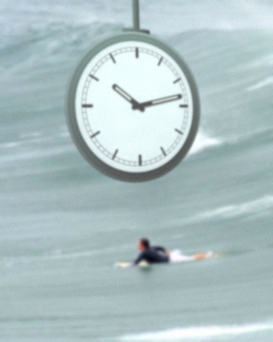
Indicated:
10,13
